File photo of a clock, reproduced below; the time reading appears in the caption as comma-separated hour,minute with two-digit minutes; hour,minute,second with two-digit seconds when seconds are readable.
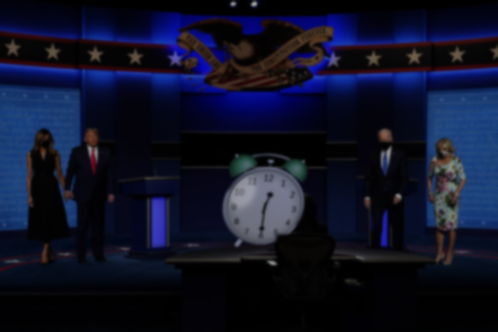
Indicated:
12,30
